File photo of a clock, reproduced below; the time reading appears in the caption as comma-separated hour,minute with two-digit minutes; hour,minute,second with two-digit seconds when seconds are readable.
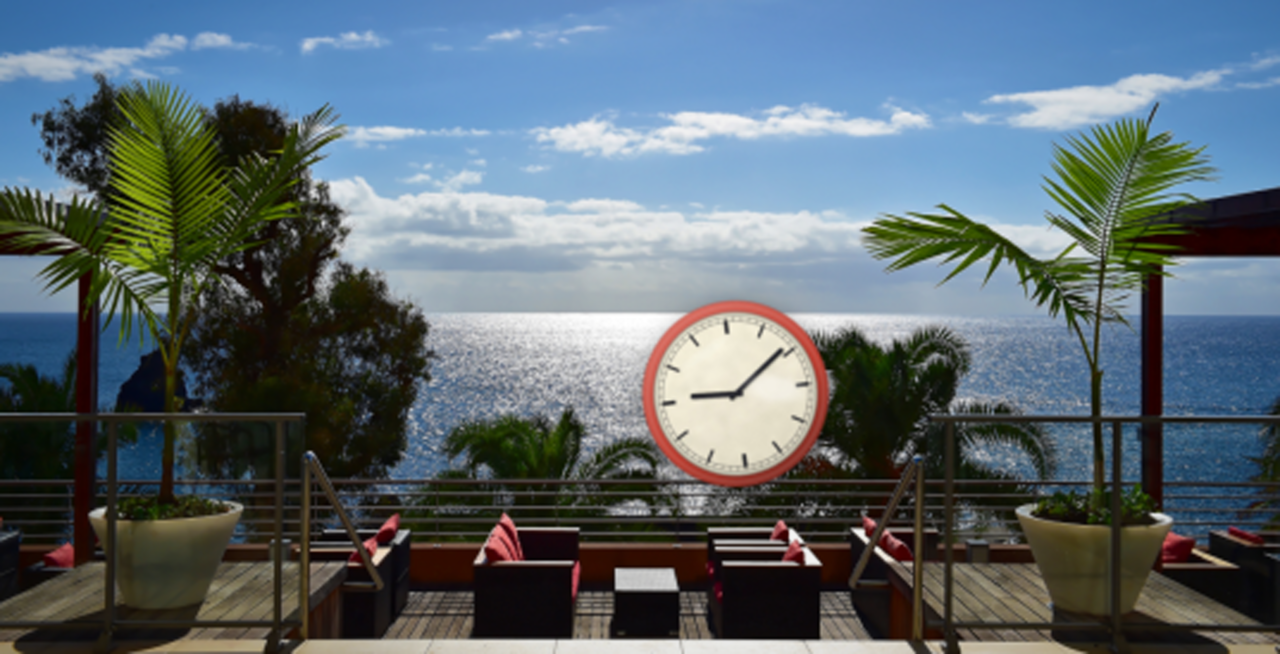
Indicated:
9,09
